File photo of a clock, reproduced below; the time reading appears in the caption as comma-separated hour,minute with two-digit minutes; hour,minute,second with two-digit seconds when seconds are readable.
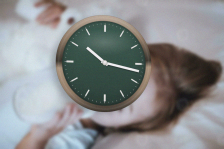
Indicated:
10,17
